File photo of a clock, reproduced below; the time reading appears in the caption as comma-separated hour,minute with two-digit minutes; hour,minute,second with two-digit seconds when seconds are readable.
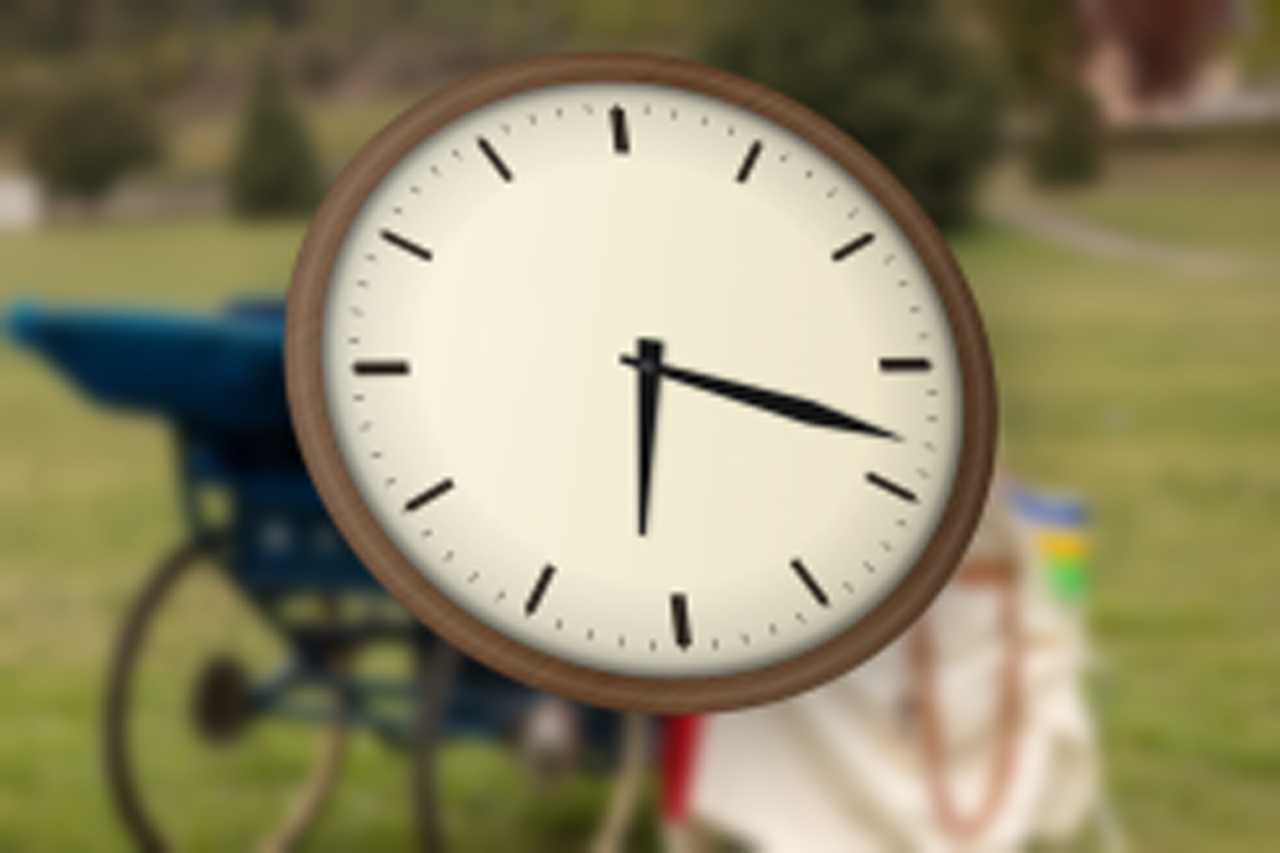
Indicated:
6,18
